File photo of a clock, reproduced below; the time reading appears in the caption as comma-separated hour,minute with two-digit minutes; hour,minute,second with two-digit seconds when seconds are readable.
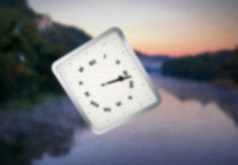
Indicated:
3,17
